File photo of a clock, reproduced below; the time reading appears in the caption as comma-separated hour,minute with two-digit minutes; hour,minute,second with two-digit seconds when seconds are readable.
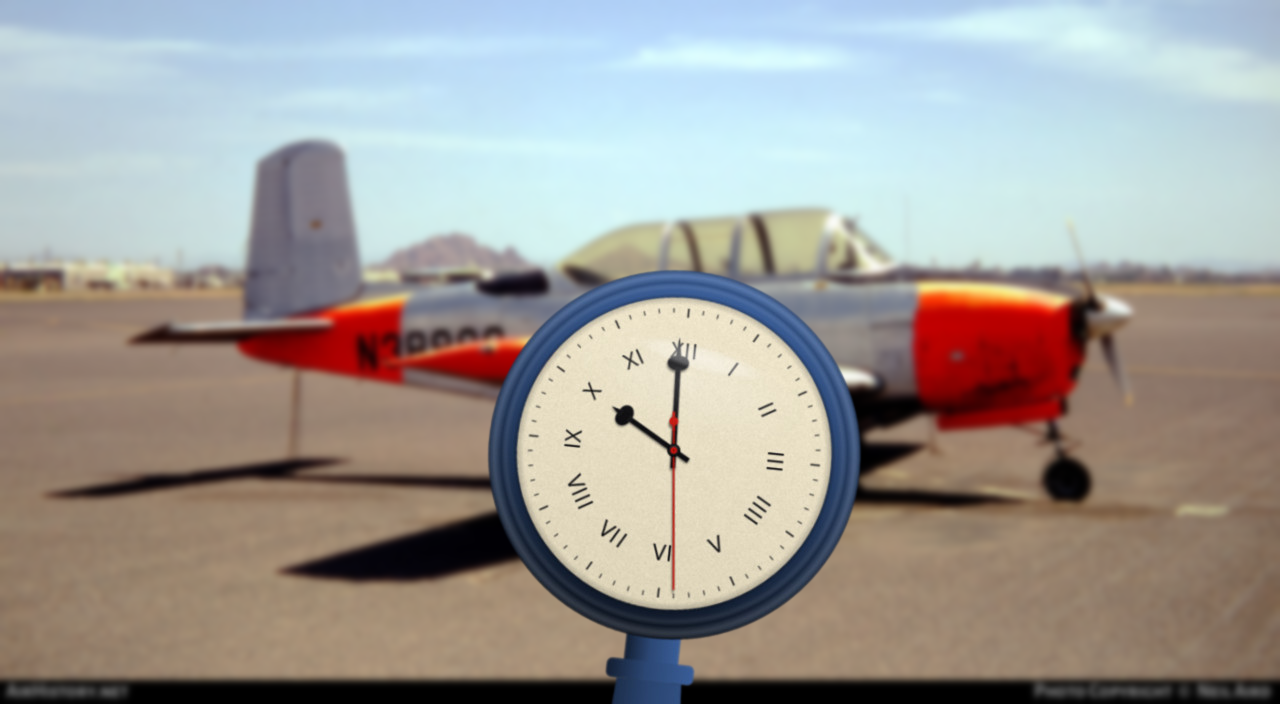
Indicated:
9,59,29
